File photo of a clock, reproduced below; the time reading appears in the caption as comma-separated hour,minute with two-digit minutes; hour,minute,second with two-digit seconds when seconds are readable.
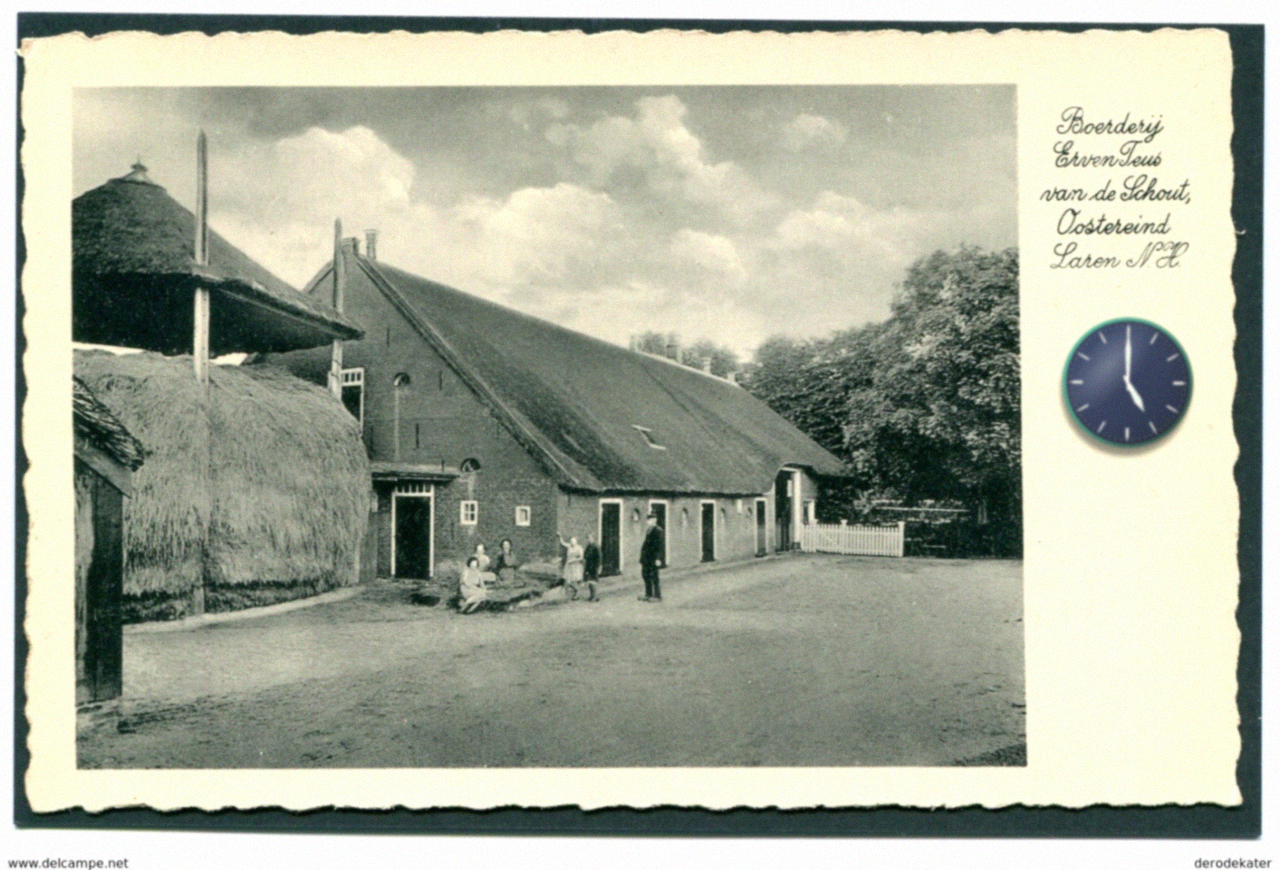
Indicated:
5,00
